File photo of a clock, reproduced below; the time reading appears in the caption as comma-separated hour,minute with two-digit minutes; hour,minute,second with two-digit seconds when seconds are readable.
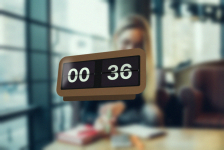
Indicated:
0,36
